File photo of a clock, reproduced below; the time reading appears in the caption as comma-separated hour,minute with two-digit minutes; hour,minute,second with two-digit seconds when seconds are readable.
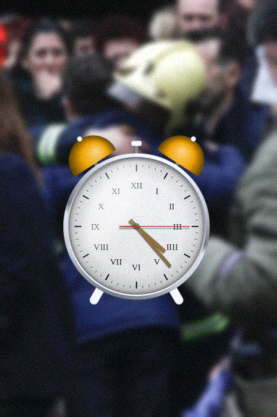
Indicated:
4,23,15
